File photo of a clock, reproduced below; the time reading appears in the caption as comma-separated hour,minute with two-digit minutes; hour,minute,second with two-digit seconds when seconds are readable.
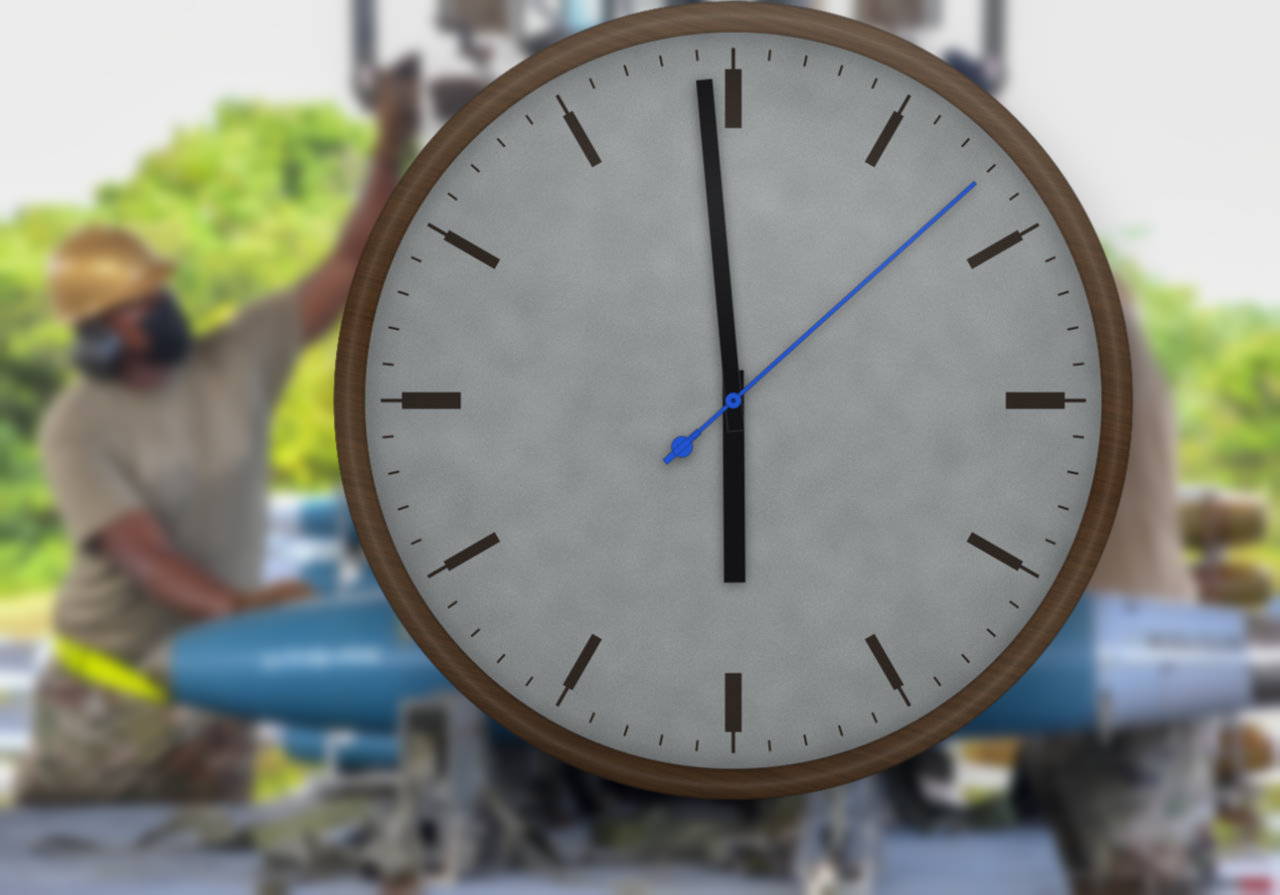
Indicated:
5,59,08
